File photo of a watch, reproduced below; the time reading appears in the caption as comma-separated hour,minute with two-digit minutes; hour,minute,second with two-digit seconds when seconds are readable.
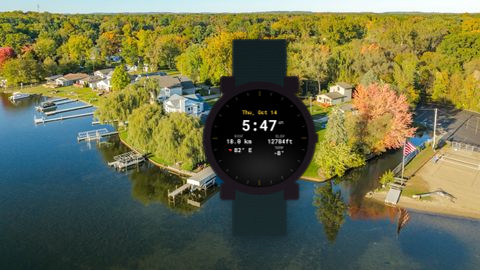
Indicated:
5,47
